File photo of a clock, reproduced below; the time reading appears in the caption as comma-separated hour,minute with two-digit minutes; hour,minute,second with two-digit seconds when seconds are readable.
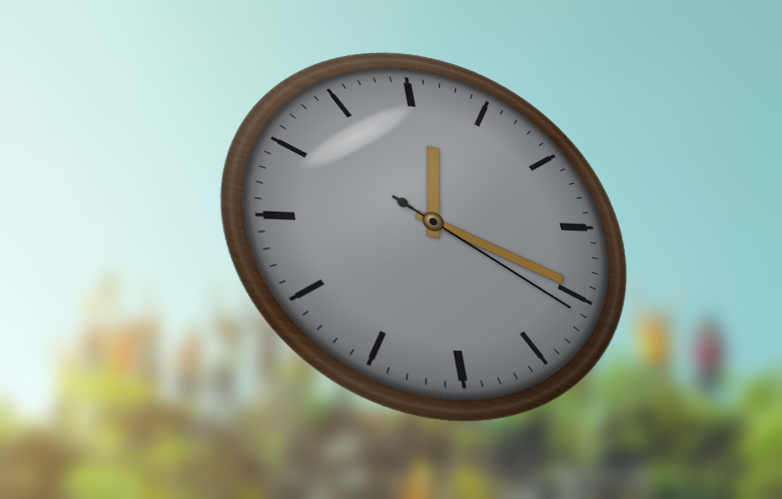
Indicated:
12,19,21
